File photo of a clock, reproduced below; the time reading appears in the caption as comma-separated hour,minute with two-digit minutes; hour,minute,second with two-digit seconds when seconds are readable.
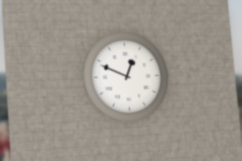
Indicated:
12,49
